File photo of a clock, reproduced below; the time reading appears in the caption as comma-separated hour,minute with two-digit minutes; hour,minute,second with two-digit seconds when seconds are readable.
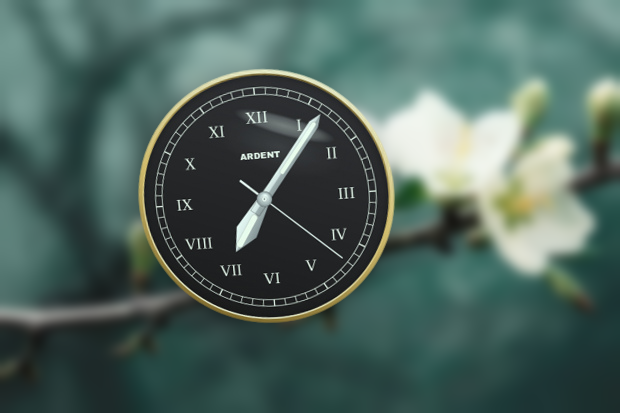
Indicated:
7,06,22
